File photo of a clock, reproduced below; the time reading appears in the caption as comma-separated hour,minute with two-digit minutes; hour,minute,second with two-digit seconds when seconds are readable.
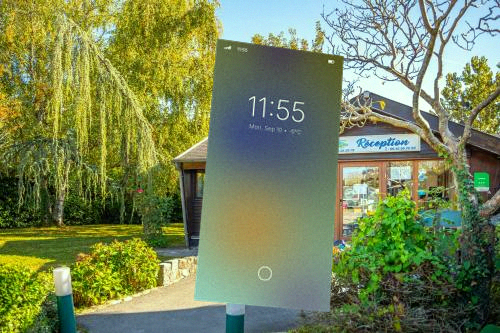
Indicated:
11,55
